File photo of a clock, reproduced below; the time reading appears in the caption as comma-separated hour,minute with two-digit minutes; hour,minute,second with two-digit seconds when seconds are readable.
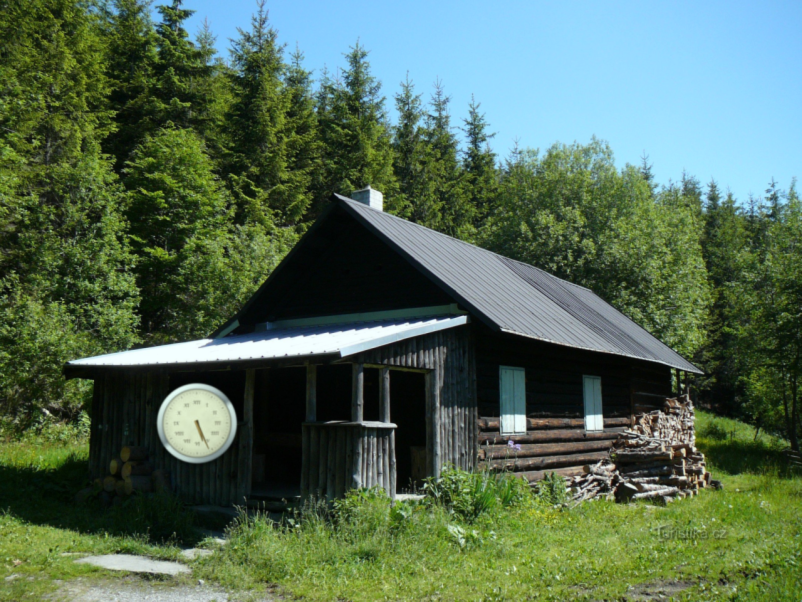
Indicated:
5,26
